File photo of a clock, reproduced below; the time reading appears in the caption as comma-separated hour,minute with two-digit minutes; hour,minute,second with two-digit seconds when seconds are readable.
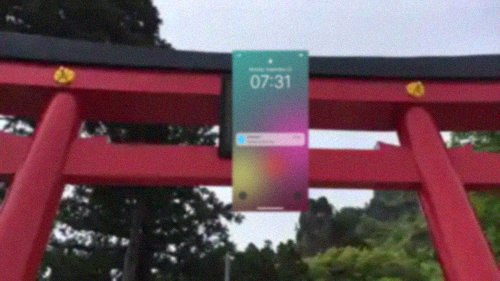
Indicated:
7,31
